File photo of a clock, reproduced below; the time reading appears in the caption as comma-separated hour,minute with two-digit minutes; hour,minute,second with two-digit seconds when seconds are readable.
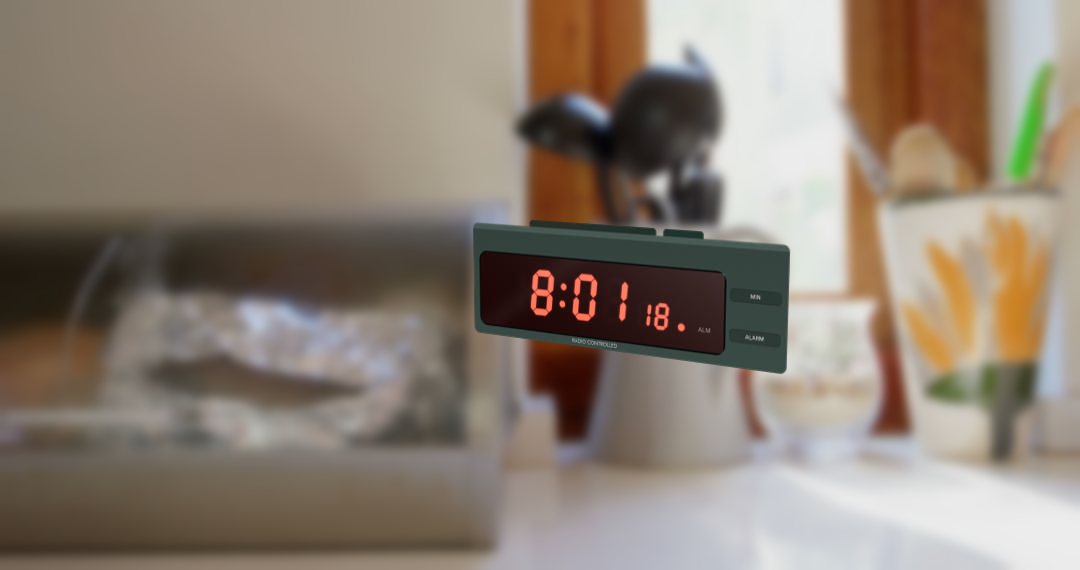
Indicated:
8,01,18
